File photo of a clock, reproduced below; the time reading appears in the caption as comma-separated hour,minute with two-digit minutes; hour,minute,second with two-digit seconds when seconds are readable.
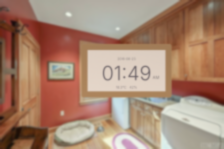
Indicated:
1,49
